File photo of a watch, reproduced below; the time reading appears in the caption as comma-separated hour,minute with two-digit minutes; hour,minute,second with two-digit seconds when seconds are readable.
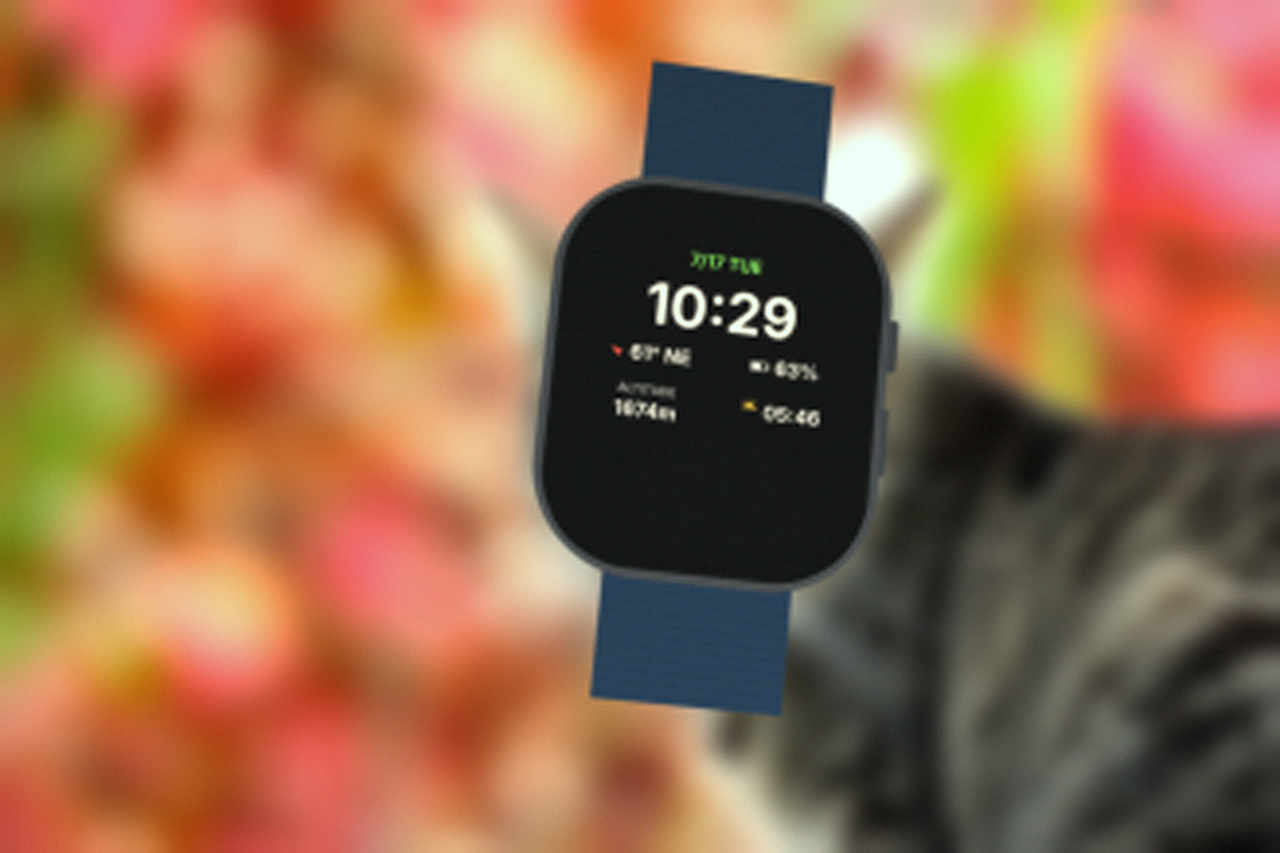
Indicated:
10,29
